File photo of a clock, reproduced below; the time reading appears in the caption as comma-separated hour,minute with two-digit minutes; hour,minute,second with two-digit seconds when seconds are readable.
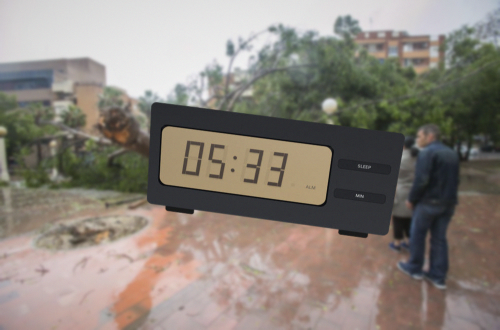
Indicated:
5,33
